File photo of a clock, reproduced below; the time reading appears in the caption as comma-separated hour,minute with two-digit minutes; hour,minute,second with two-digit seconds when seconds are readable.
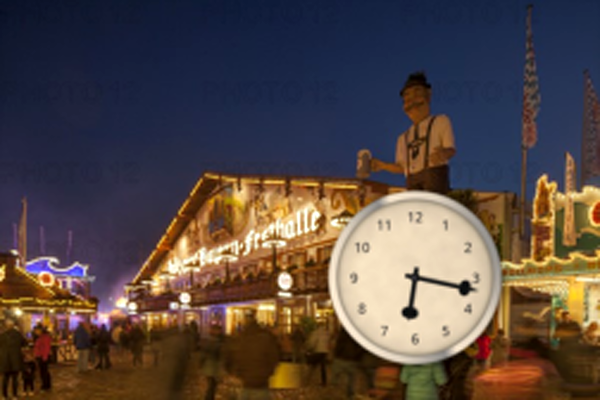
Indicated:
6,17
